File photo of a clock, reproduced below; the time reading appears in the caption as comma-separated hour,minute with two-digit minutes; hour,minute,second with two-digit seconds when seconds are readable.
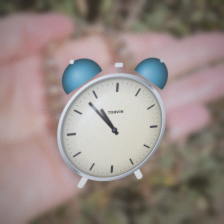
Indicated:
10,53
